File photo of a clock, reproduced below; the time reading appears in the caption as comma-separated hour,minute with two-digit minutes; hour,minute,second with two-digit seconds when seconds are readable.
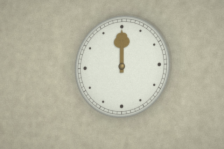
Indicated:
12,00
